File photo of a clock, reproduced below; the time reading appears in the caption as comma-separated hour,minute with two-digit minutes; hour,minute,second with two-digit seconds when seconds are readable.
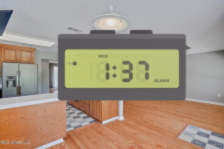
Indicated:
1,37
